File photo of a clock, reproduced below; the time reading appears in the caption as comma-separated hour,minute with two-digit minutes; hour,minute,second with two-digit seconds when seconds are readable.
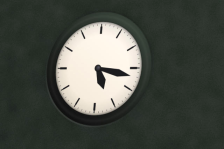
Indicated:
5,17
